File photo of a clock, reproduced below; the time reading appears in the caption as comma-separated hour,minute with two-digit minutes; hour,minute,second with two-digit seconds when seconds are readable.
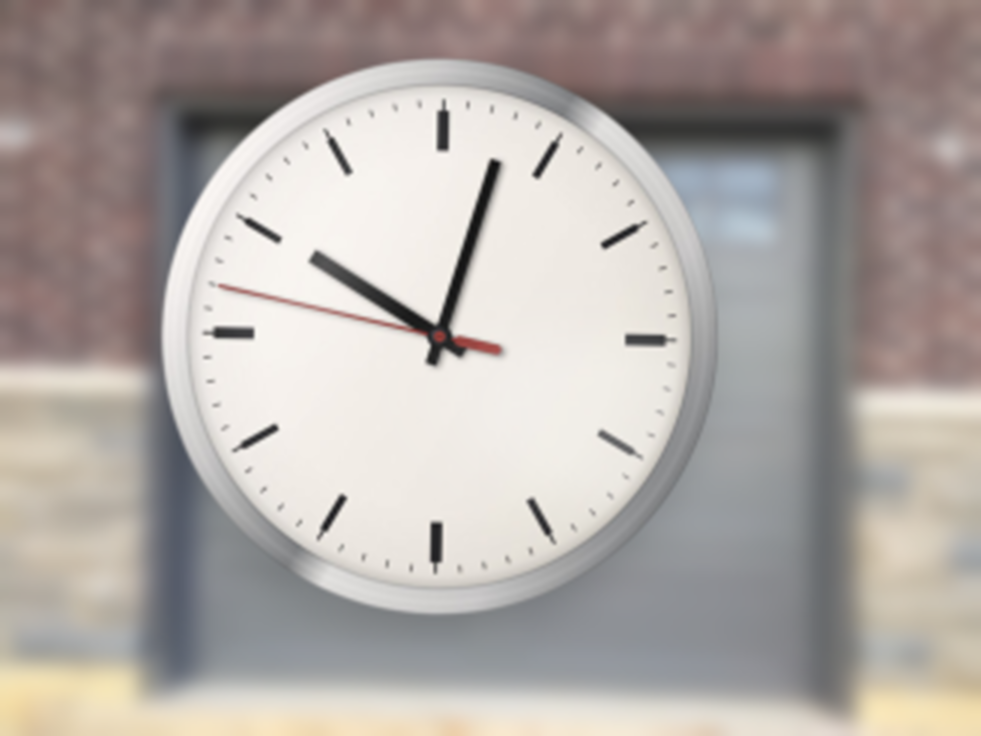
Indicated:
10,02,47
